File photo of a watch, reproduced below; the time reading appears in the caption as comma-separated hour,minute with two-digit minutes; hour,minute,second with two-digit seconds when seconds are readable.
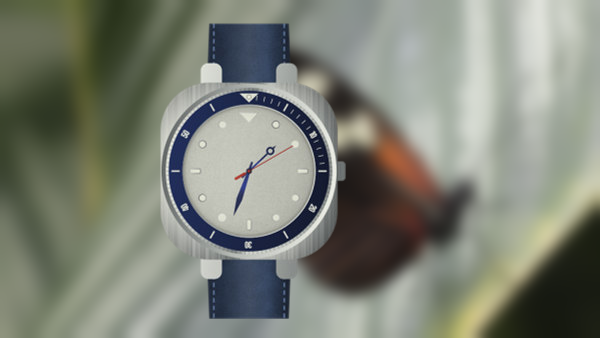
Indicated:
1,33,10
